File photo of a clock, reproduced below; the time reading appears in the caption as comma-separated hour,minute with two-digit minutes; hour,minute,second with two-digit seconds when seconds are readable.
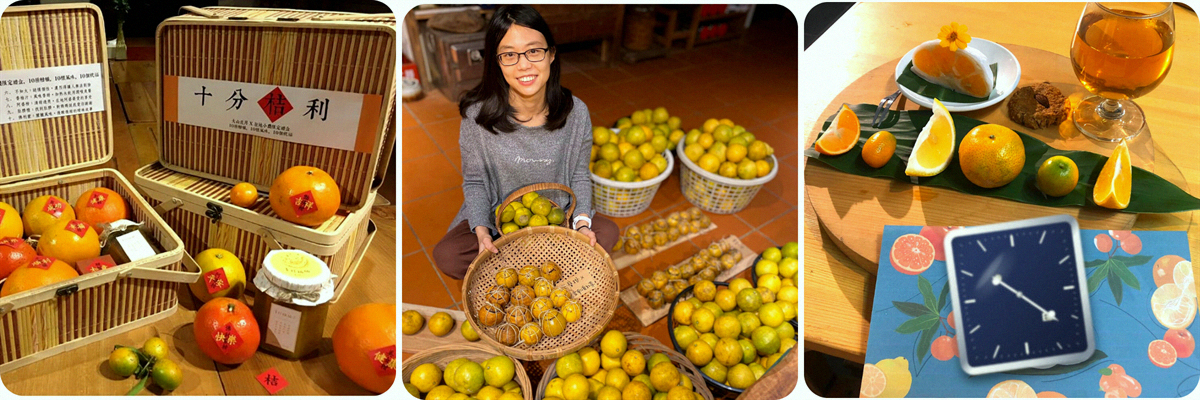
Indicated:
10,22
